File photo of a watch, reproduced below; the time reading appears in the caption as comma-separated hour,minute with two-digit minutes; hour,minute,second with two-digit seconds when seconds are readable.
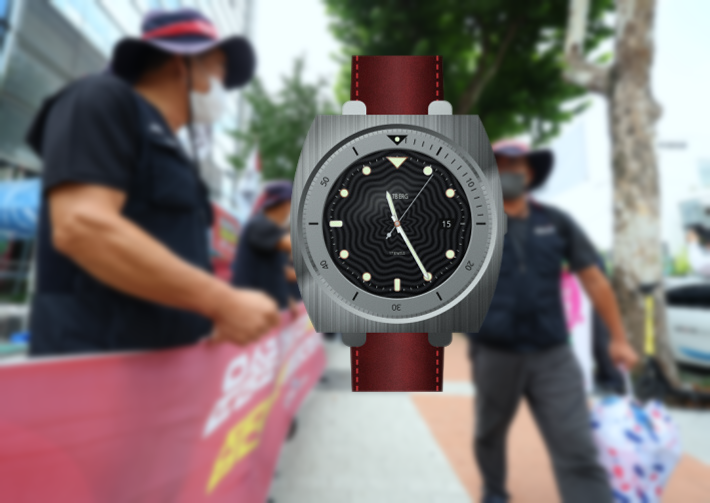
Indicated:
11,25,06
